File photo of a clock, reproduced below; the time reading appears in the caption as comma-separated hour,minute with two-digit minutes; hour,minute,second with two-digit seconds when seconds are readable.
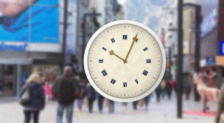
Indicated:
10,04
